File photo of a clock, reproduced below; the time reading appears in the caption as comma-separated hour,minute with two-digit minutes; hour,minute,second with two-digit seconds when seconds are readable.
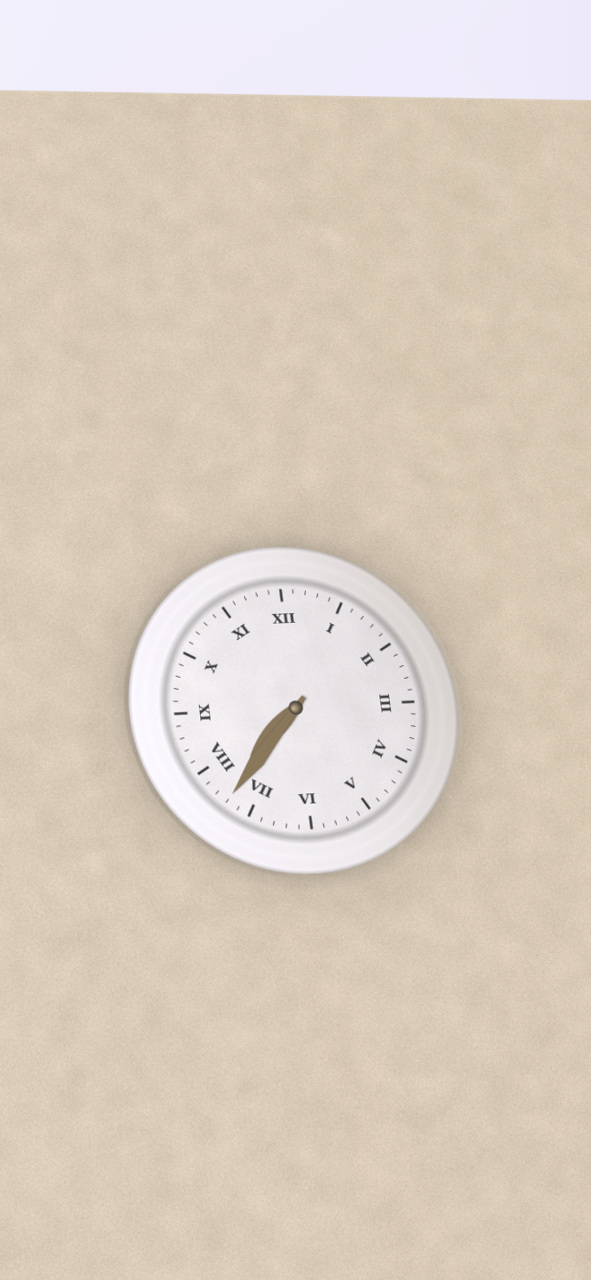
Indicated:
7,37
